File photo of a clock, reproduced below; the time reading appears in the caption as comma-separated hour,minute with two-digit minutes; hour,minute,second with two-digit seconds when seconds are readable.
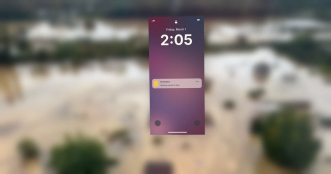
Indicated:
2,05
